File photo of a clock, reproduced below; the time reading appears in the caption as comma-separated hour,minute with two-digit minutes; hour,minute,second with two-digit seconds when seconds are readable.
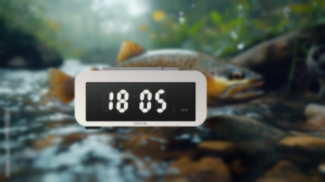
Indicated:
18,05
